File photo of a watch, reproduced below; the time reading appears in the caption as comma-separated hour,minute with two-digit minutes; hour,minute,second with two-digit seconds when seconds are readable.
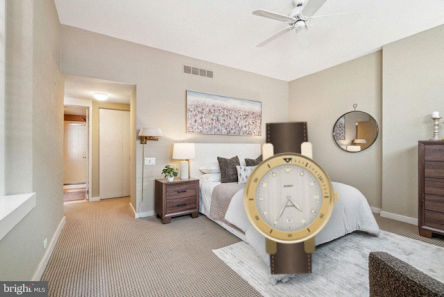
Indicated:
4,35
